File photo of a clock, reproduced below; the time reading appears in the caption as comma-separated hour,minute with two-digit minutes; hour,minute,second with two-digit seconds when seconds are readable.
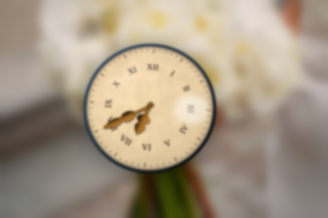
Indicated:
6,40
